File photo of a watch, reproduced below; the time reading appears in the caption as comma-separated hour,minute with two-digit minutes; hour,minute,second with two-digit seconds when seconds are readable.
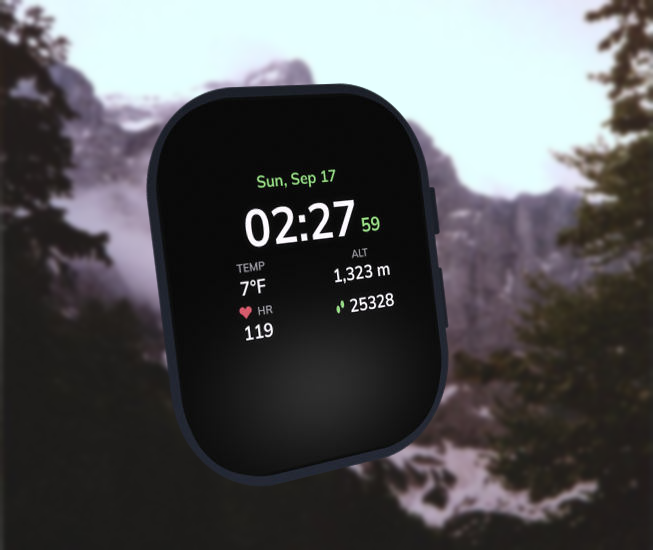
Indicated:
2,27,59
